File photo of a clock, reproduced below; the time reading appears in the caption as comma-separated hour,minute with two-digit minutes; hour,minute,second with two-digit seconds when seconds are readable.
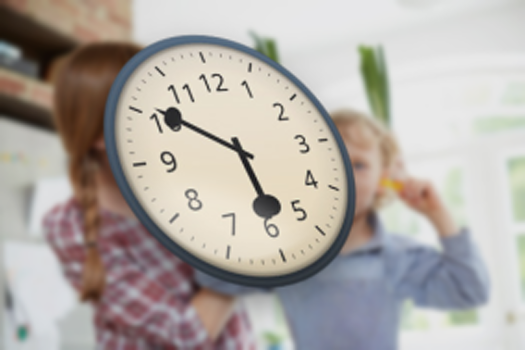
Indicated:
5,51
